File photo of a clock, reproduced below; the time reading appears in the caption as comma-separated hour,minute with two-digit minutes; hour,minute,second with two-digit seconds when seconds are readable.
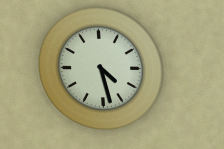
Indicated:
4,28
